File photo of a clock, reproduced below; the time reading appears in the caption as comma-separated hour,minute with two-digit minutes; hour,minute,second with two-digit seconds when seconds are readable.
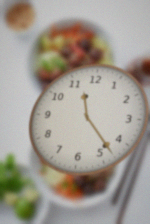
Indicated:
11,23
